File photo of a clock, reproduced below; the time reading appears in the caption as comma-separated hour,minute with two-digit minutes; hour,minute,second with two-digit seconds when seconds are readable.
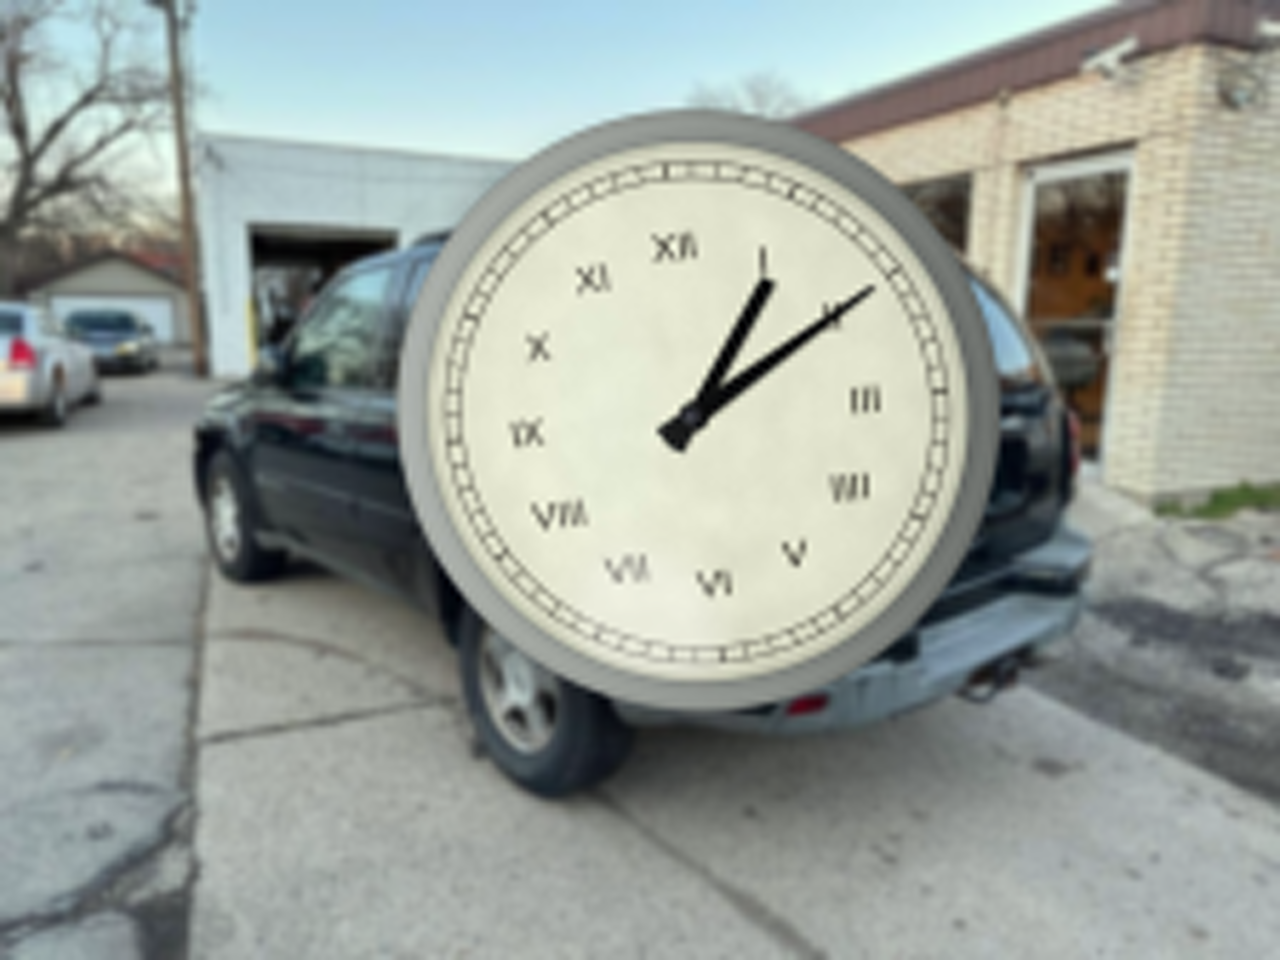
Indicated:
1,10
